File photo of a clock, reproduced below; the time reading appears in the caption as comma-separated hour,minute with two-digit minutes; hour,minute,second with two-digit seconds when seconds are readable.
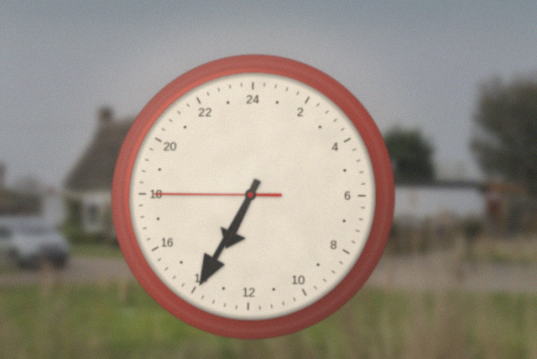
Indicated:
13,34,45
